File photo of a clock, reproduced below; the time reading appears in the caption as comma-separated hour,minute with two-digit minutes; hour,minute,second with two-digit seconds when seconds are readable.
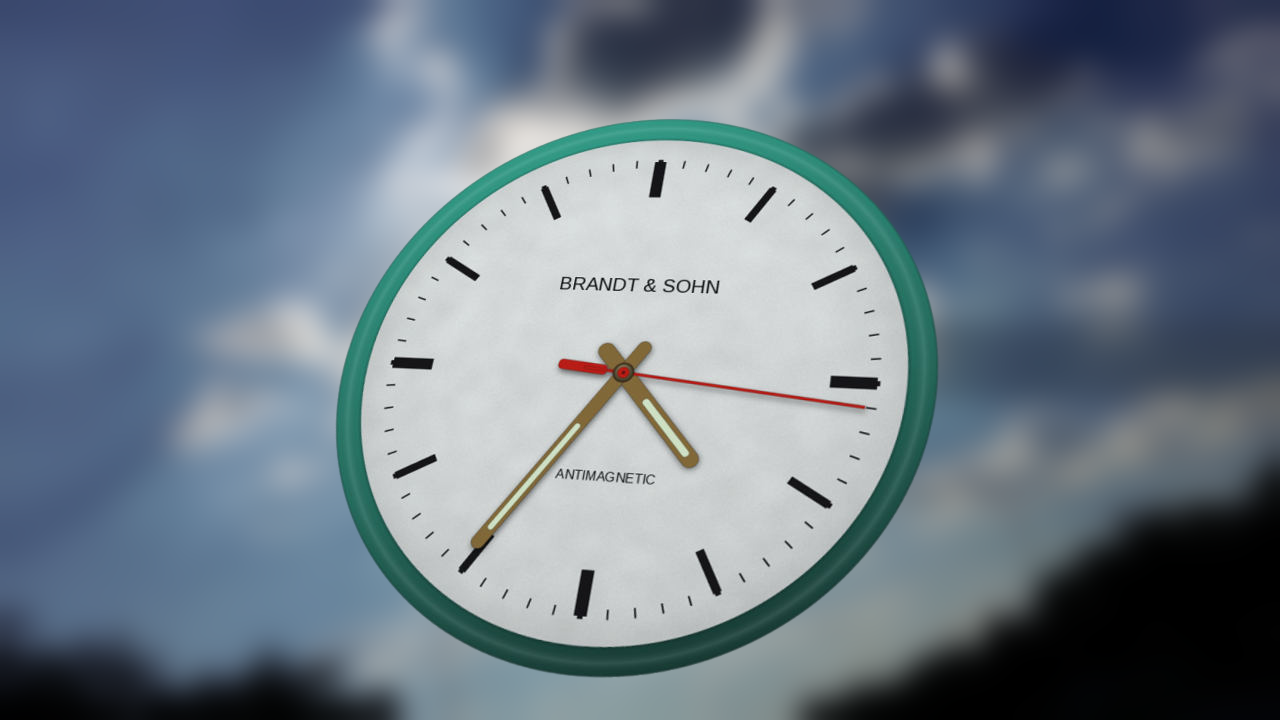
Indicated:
4,35,16
